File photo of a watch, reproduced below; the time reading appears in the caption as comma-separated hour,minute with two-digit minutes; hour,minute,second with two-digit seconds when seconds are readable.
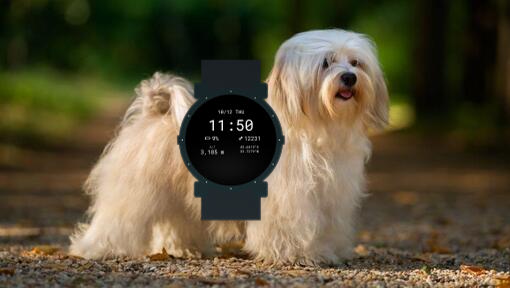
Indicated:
11,50
